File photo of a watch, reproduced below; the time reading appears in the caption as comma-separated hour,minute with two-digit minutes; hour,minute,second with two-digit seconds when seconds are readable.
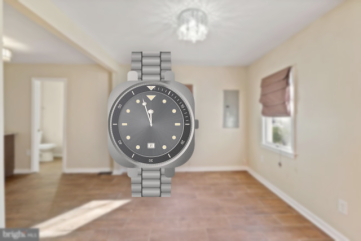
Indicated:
11,57
